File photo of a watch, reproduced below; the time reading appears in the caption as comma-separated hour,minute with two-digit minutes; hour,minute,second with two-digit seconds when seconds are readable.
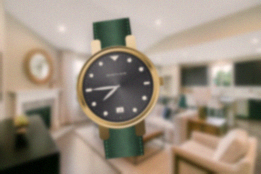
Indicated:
7,45
